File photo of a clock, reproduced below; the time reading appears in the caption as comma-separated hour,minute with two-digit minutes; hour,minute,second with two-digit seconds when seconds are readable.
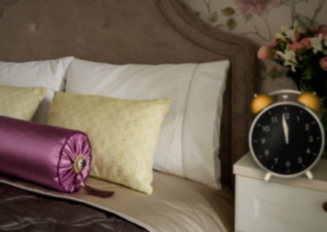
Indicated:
11,59
